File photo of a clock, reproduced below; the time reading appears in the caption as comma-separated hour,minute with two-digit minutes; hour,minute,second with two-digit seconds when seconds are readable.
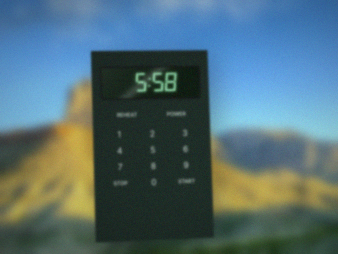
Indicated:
5,58
